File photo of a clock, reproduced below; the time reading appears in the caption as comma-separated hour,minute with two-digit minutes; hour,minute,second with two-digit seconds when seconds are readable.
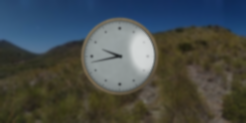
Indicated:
9,43
